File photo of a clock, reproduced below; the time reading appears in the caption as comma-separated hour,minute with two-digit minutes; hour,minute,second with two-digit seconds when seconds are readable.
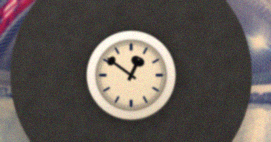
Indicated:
12,51
